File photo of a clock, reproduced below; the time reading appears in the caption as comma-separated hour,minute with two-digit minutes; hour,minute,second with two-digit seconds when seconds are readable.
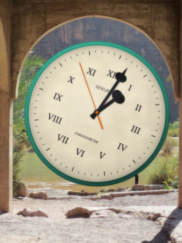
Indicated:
1,01,53
